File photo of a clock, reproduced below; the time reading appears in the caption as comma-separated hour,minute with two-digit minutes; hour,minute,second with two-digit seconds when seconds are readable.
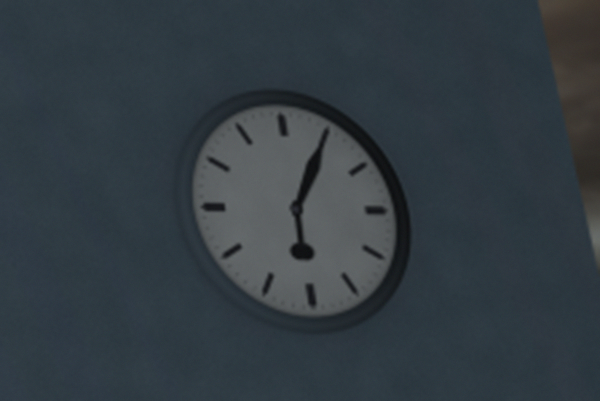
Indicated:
6,05
